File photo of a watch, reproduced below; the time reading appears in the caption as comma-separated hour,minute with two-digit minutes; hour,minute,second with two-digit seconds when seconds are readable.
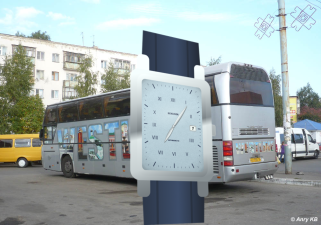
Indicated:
7,06
